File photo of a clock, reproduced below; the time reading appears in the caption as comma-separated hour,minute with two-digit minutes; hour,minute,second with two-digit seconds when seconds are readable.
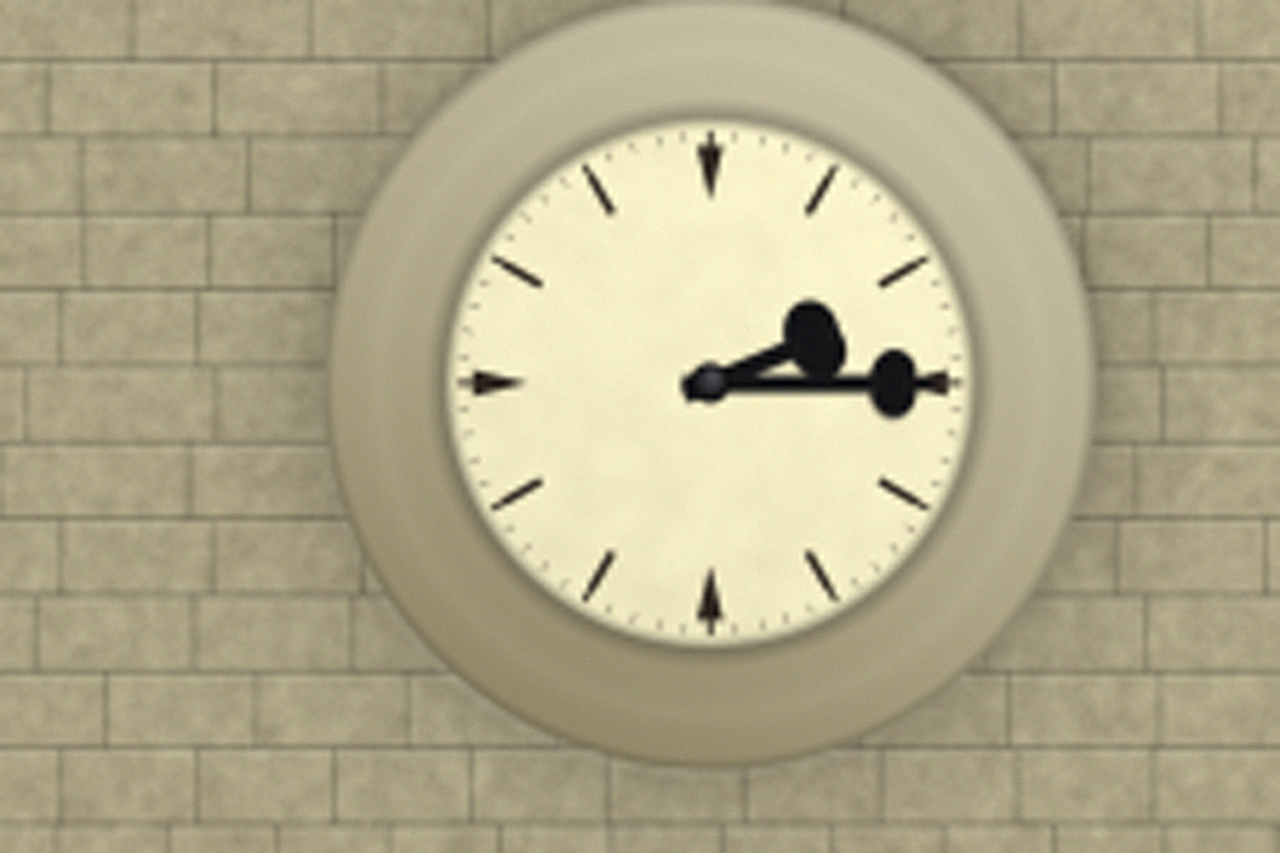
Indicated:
2,15
